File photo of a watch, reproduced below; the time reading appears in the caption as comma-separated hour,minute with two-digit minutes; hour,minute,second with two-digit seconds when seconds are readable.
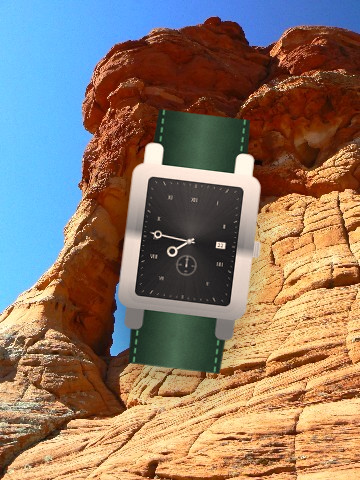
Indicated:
7,46
